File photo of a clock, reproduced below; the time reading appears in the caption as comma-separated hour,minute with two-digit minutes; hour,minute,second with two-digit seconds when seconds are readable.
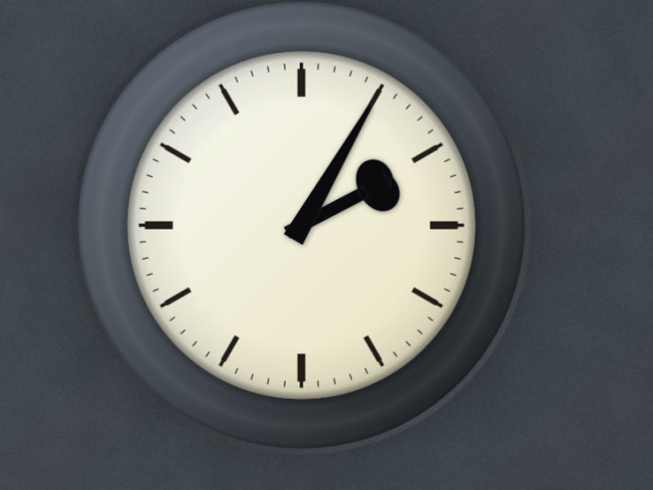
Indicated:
2,05
